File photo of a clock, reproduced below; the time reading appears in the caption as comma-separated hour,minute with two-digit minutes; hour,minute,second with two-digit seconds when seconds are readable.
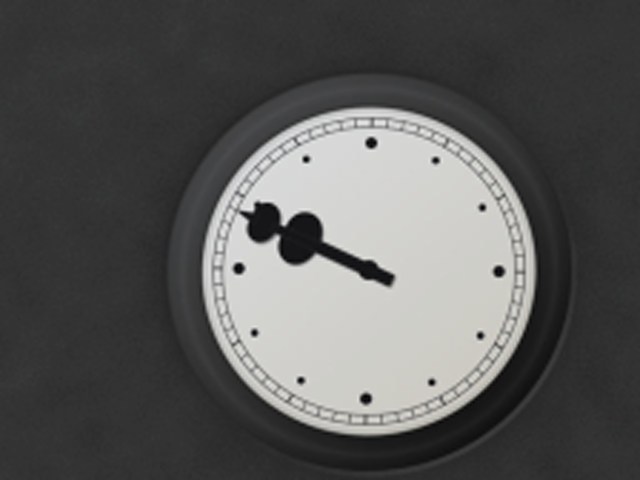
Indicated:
9,49
